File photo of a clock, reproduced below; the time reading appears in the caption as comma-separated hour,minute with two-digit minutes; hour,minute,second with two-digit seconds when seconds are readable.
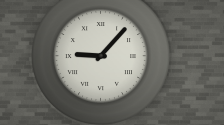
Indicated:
9,07
